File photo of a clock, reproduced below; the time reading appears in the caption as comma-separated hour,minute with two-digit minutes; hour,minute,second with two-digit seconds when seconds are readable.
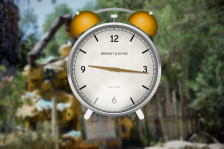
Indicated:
9,16
